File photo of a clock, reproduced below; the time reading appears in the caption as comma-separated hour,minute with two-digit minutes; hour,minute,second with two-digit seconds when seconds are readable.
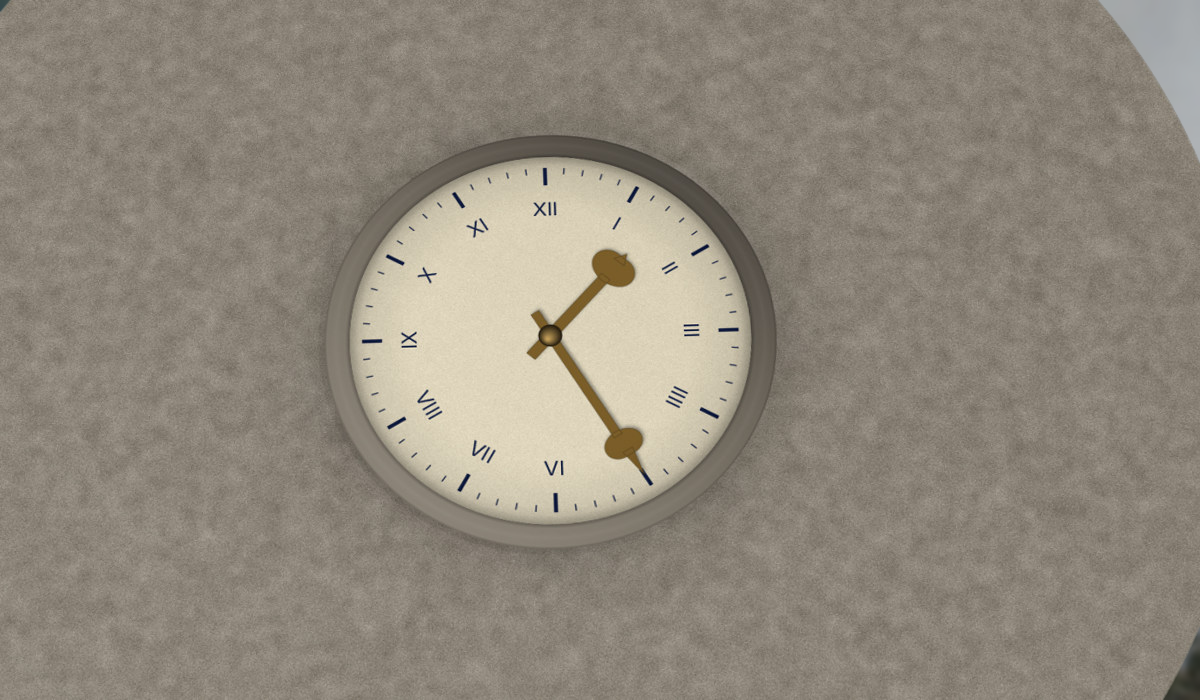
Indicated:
1,25
